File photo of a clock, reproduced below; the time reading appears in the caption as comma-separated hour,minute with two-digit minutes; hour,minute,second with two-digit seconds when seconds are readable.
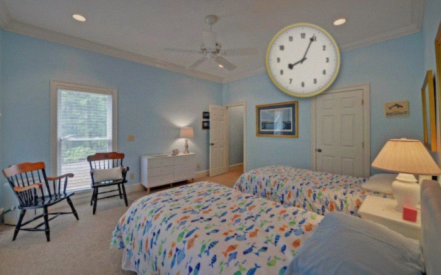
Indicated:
8,04
